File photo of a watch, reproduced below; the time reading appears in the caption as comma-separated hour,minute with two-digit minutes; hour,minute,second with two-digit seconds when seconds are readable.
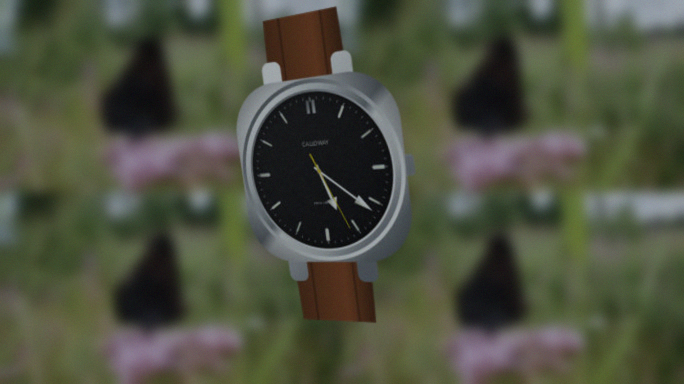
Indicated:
5,21,26
